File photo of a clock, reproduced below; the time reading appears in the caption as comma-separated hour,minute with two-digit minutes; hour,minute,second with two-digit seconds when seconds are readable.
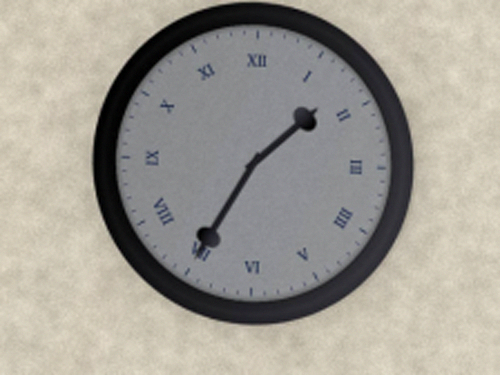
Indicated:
1,35
